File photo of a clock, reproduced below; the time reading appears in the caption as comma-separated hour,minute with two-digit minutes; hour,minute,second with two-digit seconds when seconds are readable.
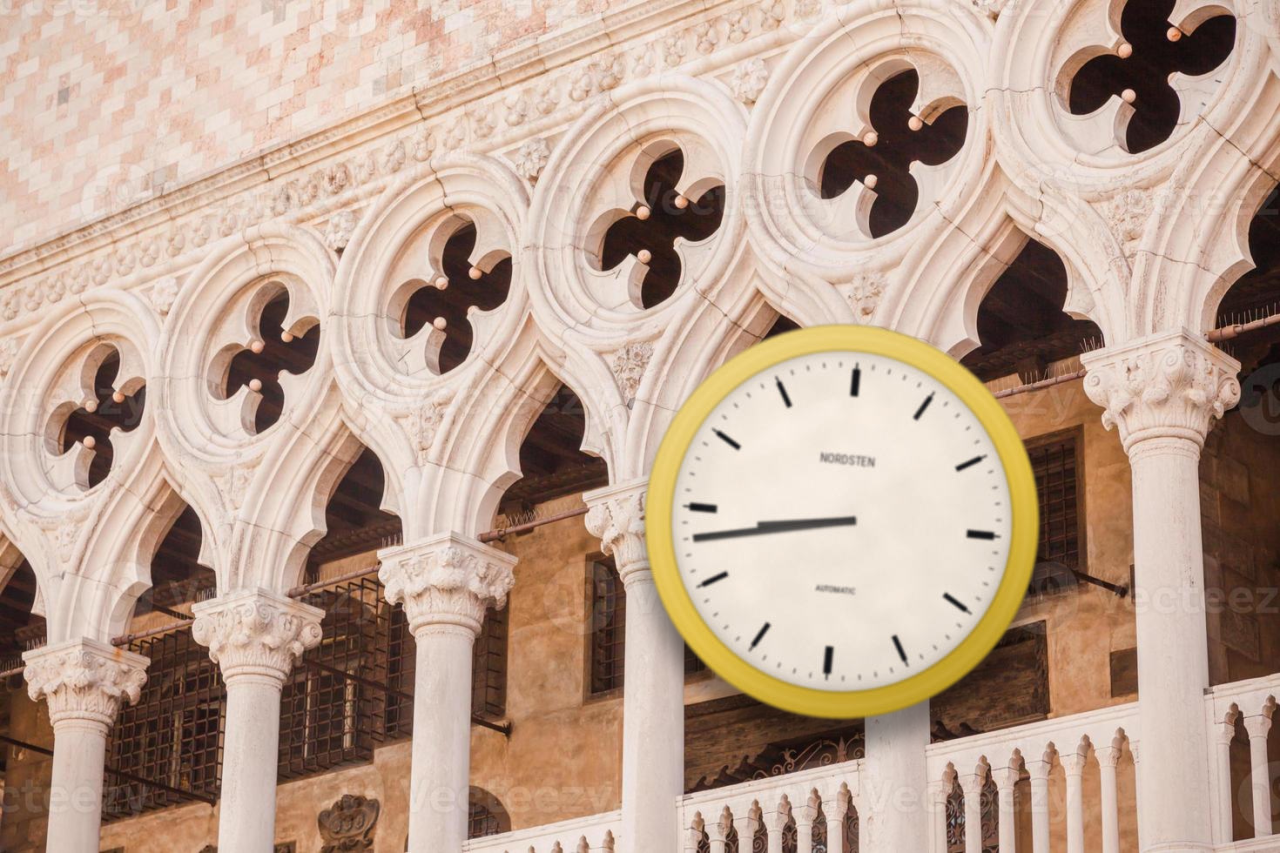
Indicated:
8,43
